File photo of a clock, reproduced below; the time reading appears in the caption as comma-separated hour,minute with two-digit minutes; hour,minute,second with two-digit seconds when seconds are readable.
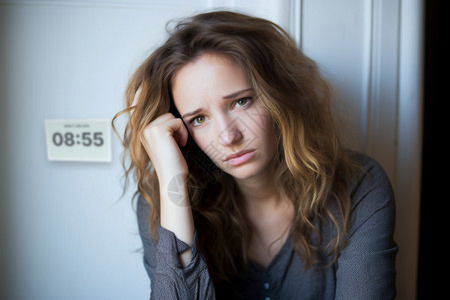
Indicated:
8,55
